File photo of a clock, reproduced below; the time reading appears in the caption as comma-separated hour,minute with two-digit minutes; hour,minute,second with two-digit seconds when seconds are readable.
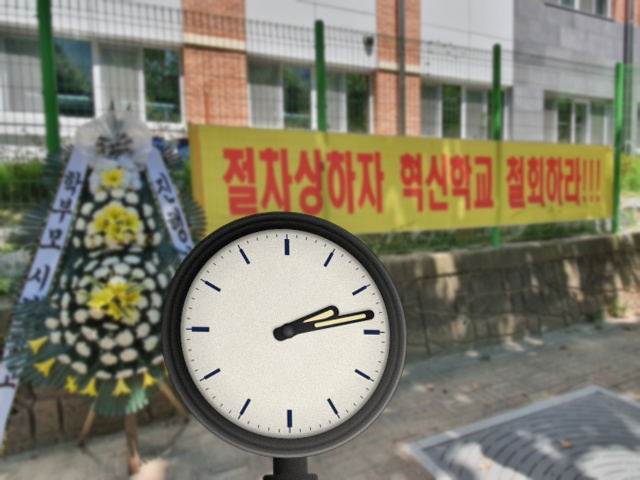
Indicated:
2,13
